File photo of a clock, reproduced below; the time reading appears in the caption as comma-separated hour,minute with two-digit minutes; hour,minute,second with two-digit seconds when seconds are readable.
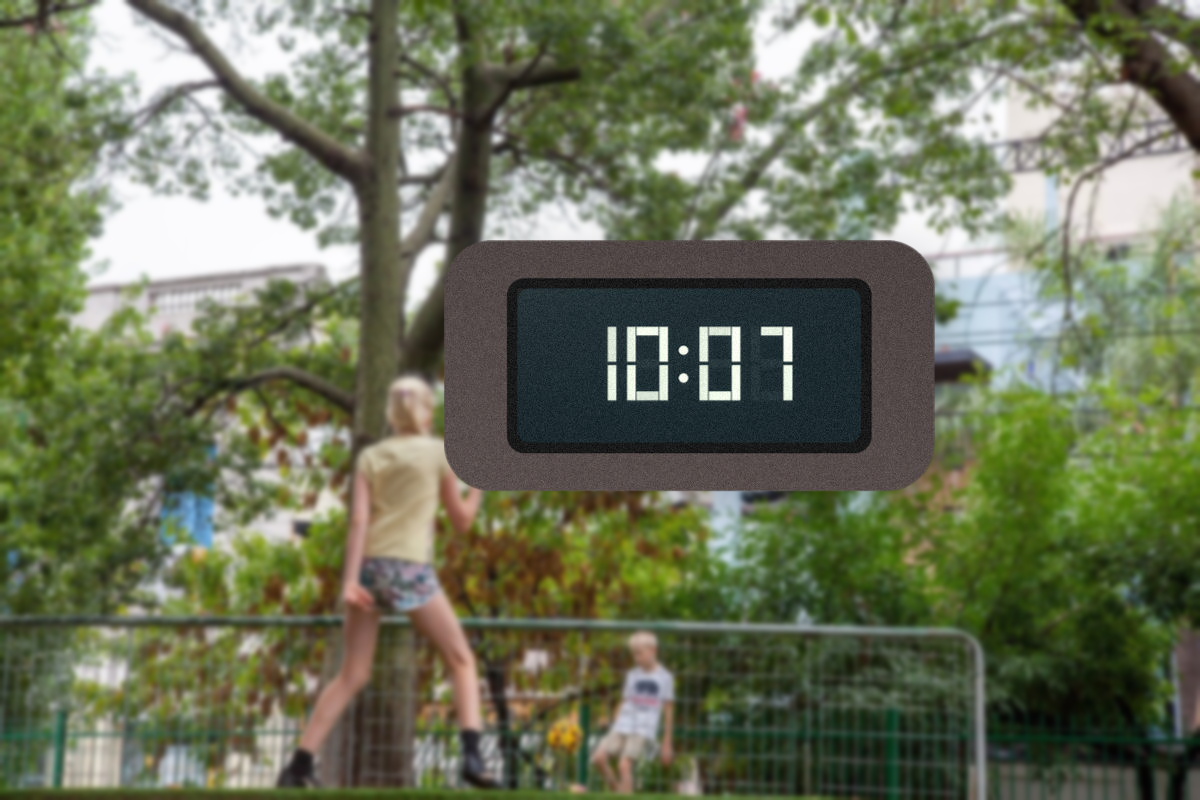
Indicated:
10,07
